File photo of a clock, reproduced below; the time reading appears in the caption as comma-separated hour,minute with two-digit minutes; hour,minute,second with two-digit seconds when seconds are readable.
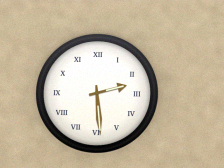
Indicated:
2,29
